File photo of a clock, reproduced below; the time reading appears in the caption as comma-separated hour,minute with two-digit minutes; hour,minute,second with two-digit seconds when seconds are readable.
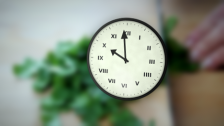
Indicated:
9,59
